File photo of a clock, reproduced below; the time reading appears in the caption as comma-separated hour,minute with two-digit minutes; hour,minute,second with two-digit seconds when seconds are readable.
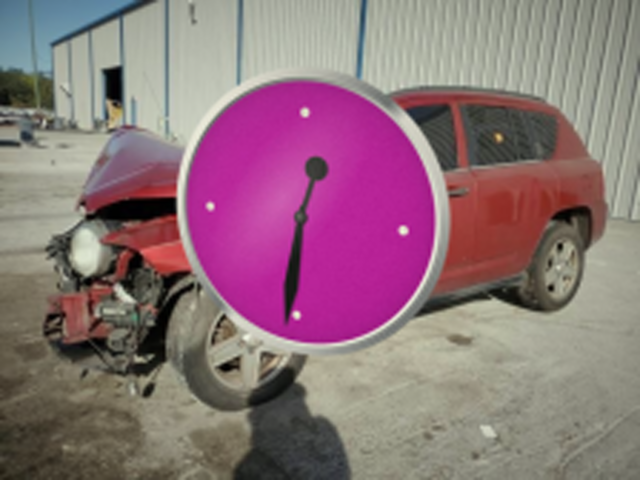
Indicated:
12,31
